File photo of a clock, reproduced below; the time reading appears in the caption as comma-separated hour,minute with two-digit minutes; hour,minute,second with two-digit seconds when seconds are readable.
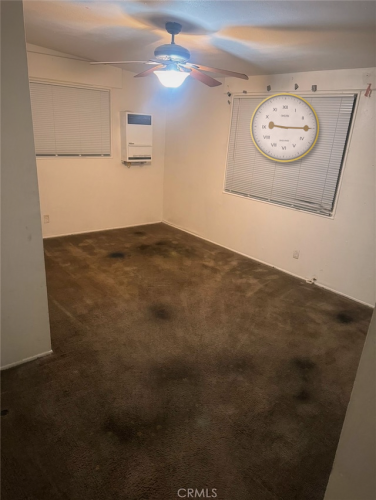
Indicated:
9,15
